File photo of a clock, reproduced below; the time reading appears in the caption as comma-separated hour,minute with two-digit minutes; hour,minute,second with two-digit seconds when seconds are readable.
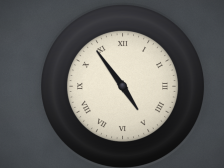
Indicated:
4,54
